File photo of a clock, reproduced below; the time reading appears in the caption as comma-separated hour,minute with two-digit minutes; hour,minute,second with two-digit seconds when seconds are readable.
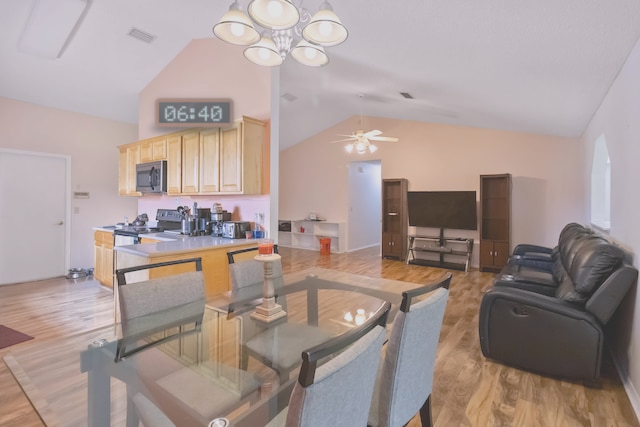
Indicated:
6,40
